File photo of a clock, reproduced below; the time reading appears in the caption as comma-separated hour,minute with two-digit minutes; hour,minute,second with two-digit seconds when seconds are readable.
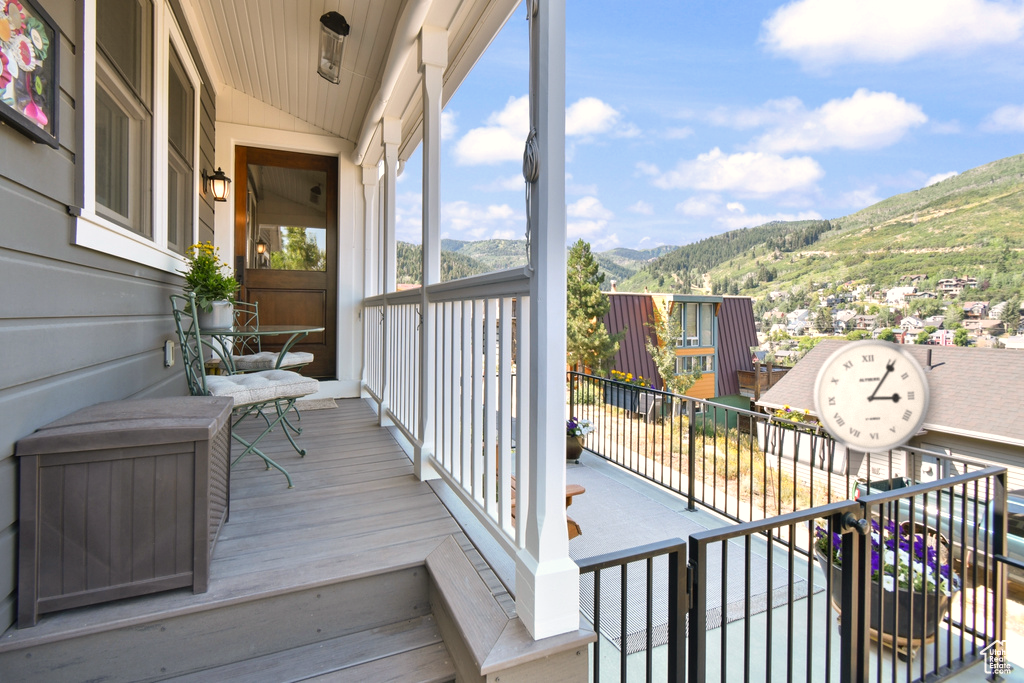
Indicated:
3,06
